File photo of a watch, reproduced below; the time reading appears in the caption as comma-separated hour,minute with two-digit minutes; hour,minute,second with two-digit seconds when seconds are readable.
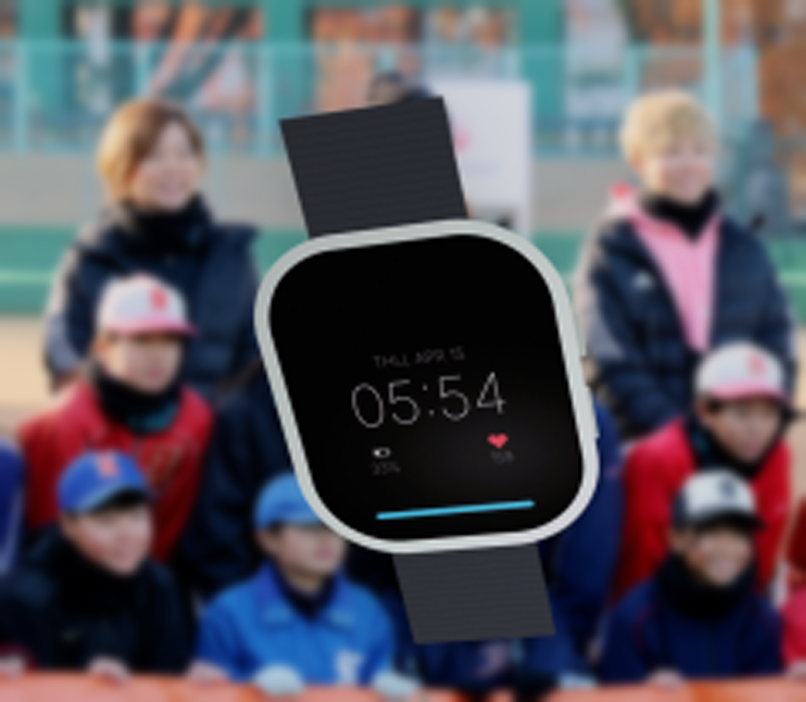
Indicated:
5,54
